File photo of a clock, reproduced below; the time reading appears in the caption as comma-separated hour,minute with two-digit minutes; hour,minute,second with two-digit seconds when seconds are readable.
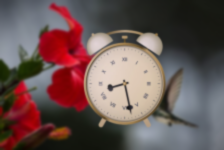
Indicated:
8,28
